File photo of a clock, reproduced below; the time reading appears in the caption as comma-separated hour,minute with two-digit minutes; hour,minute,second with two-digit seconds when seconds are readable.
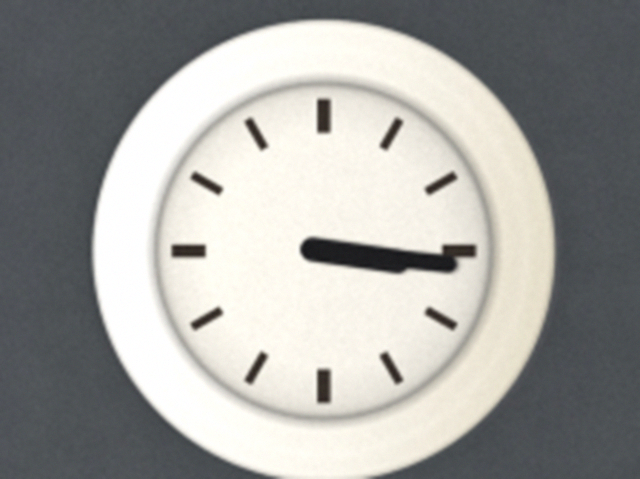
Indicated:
3,16
